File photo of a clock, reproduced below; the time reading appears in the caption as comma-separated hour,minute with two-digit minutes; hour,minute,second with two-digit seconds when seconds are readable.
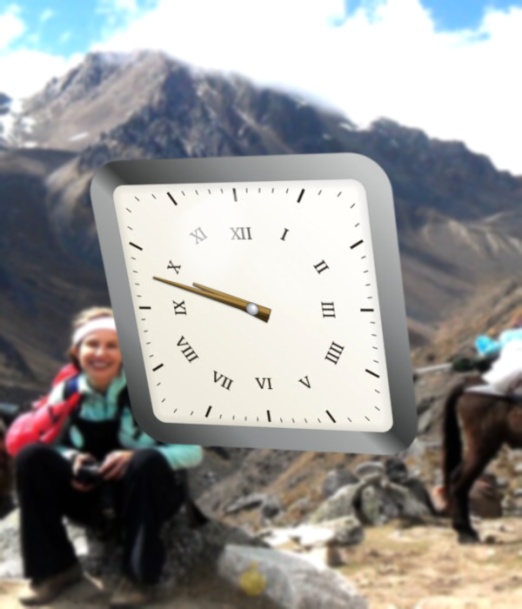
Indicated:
9,48
